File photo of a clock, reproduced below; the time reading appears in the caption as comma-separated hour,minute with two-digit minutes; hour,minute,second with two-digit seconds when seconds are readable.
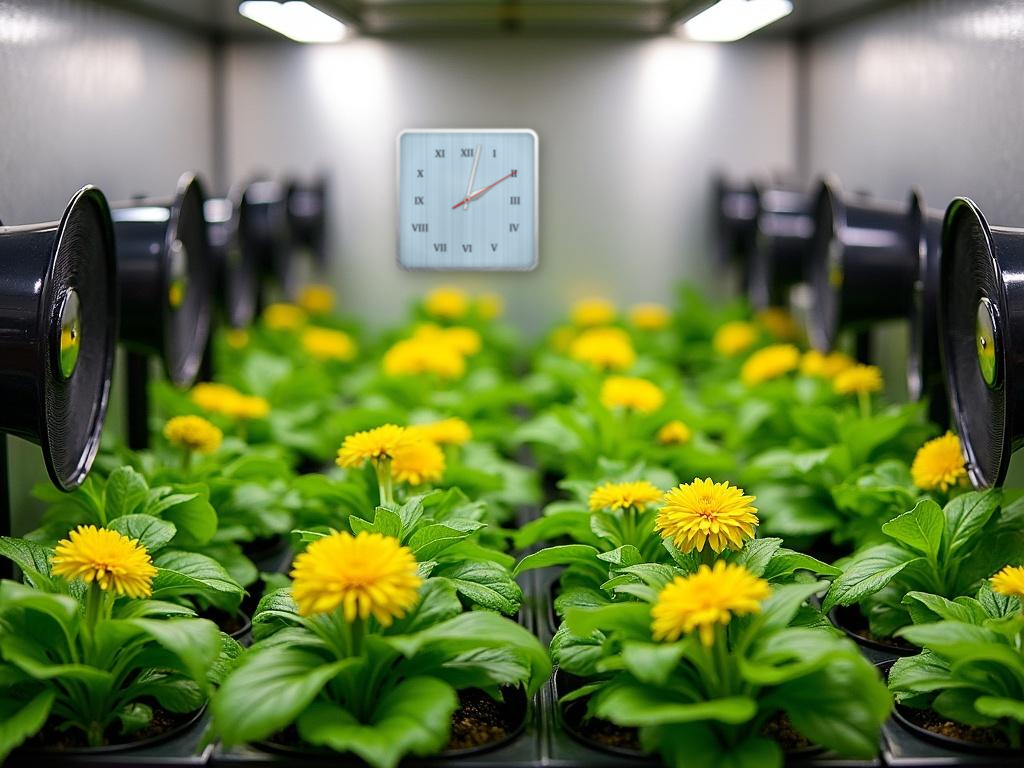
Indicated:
2,02,10
